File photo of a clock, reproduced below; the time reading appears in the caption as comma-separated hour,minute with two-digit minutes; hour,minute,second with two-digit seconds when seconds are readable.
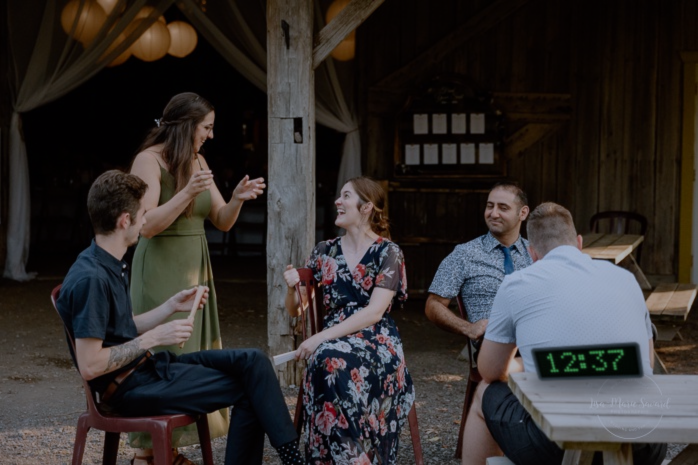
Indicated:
12,37
